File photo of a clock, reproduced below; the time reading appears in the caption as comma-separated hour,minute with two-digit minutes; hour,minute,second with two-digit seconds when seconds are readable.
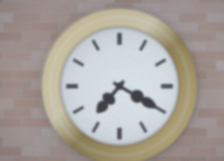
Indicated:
7,20
